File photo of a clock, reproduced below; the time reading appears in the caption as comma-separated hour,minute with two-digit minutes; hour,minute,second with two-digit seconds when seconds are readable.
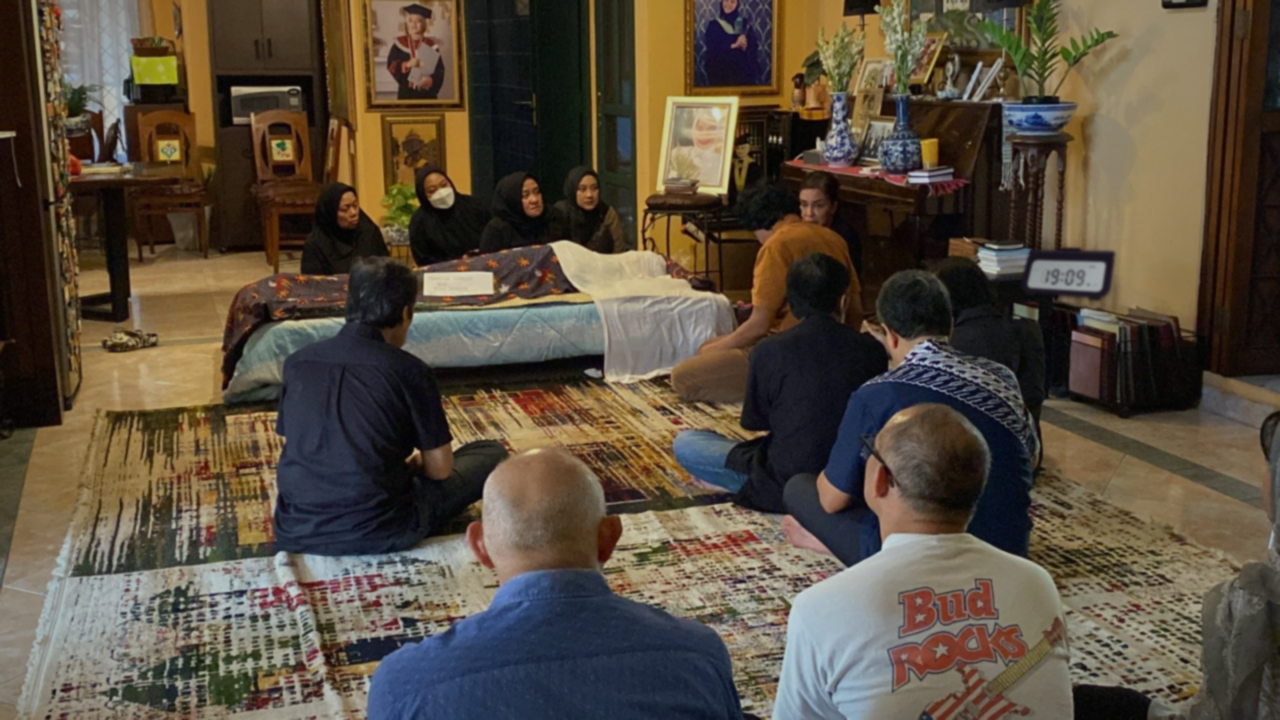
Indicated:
19,09
